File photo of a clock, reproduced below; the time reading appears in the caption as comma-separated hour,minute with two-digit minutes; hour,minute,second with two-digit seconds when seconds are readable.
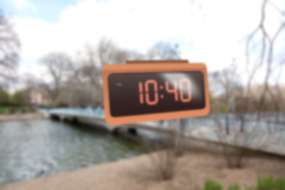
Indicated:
10,40
